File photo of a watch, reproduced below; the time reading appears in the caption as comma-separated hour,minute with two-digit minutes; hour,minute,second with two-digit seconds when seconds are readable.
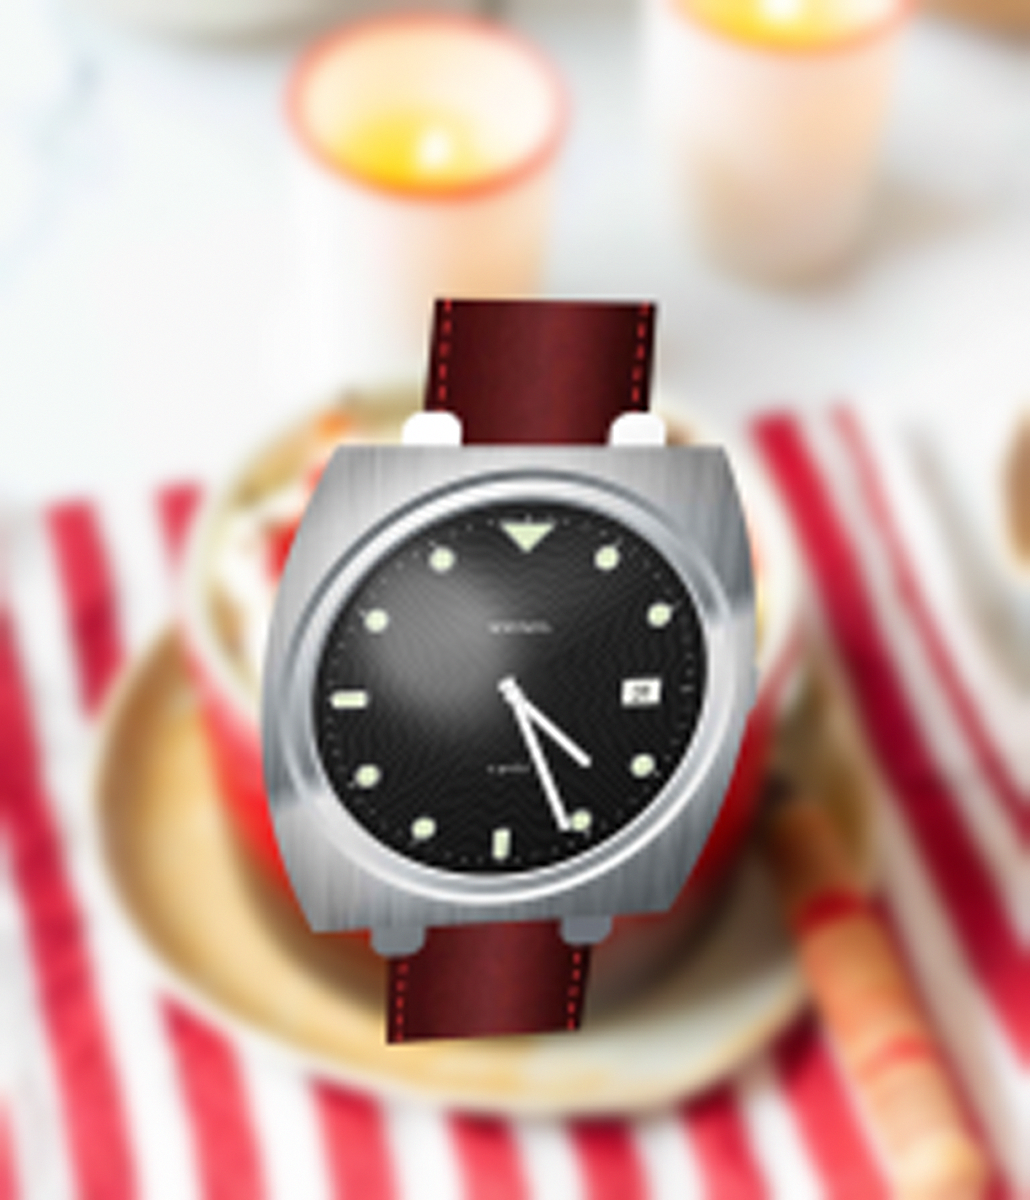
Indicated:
4,26
